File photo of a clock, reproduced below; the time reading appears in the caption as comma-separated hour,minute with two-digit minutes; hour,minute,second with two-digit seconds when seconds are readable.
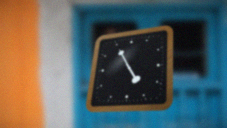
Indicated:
4,55
